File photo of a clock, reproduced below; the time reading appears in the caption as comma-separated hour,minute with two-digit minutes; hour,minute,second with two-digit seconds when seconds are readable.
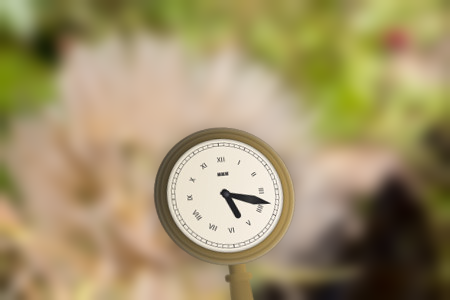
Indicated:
5,18
